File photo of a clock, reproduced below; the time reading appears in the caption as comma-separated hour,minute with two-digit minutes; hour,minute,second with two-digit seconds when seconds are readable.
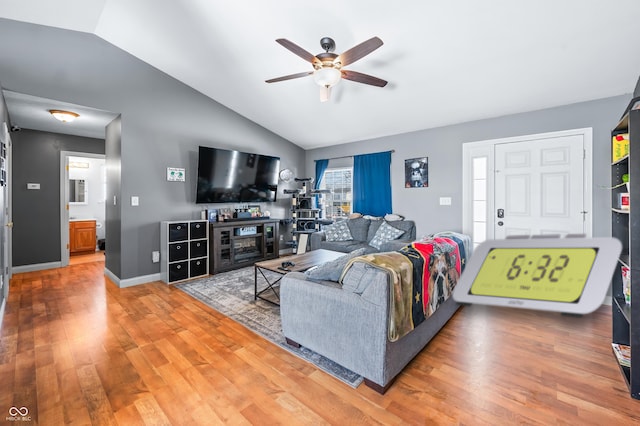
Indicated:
6,32
